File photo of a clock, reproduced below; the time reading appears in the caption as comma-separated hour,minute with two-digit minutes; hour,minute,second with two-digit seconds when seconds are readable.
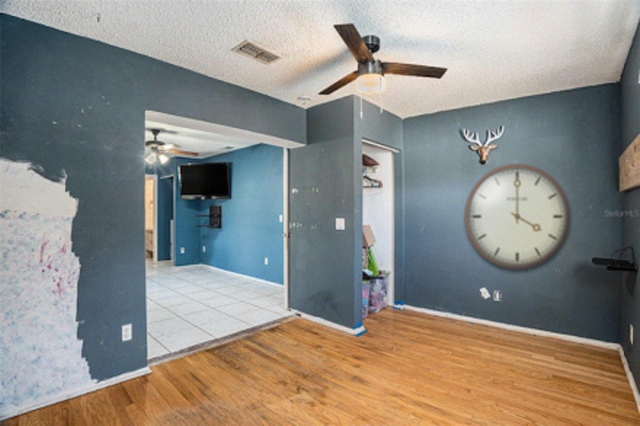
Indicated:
4,00
